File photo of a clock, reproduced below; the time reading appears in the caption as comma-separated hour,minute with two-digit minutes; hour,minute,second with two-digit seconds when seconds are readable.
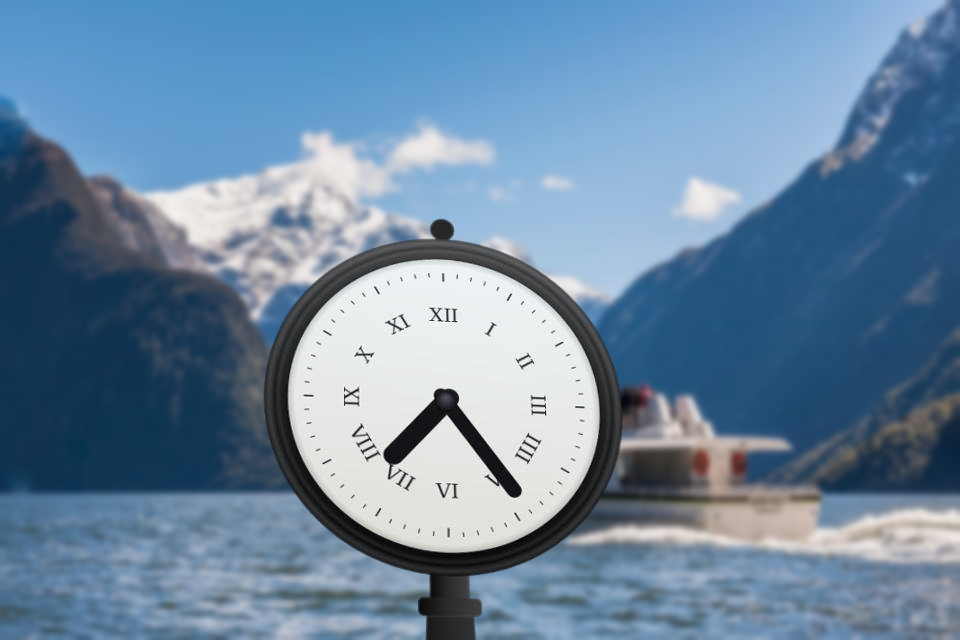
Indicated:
7,24
